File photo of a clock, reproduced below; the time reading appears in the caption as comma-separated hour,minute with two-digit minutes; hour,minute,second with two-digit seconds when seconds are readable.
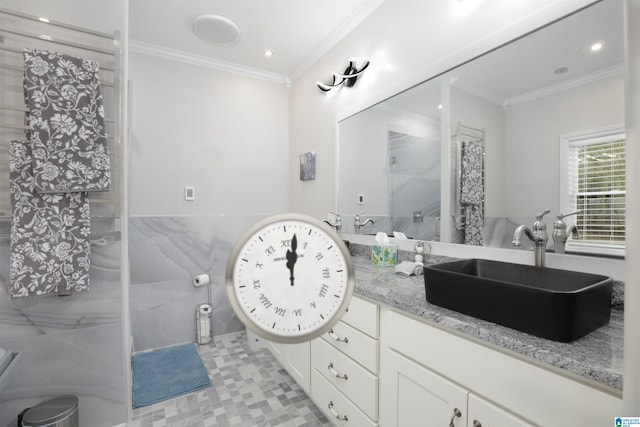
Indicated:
12,02
